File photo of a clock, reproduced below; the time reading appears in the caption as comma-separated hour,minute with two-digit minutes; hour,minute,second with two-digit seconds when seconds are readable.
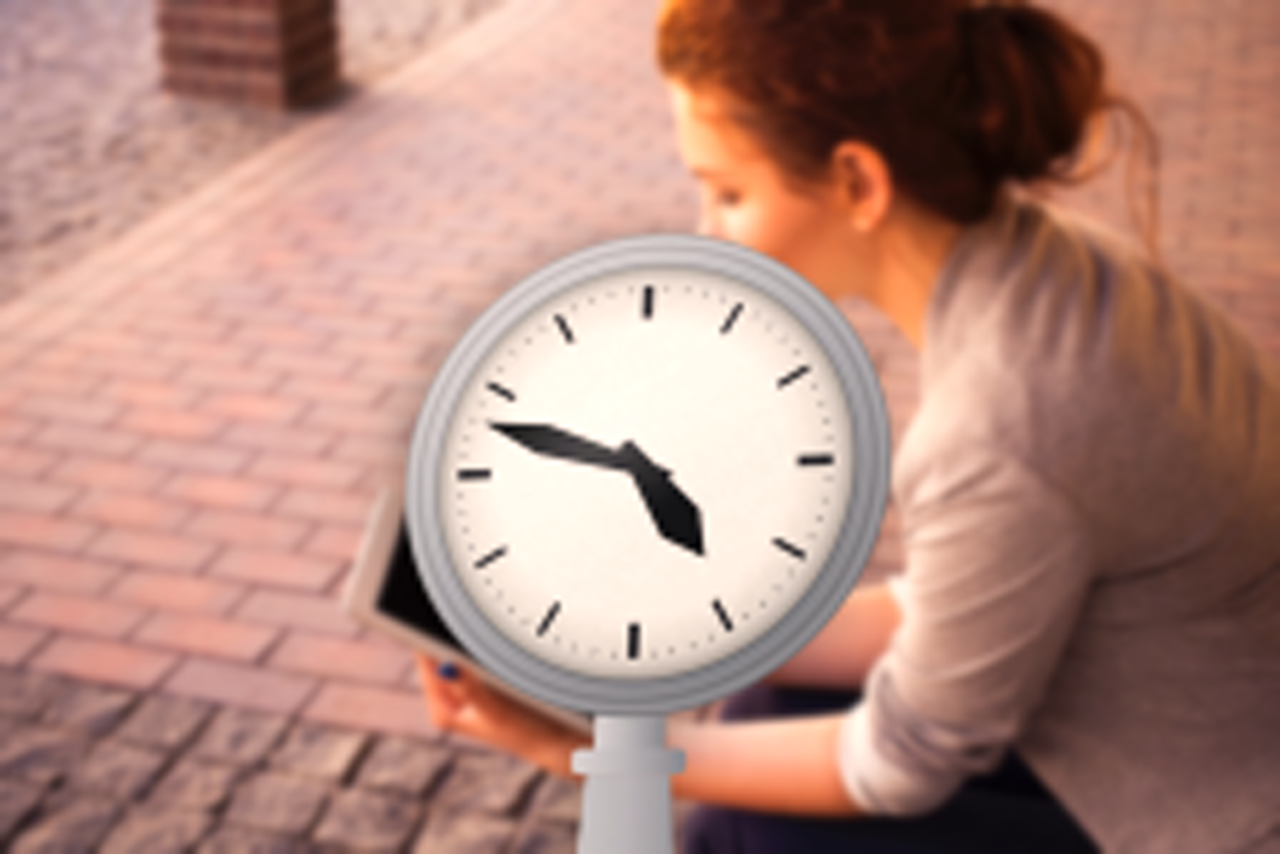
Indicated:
4,48
